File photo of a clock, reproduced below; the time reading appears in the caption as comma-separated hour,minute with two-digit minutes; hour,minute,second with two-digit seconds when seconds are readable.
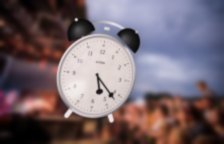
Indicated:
5,22
